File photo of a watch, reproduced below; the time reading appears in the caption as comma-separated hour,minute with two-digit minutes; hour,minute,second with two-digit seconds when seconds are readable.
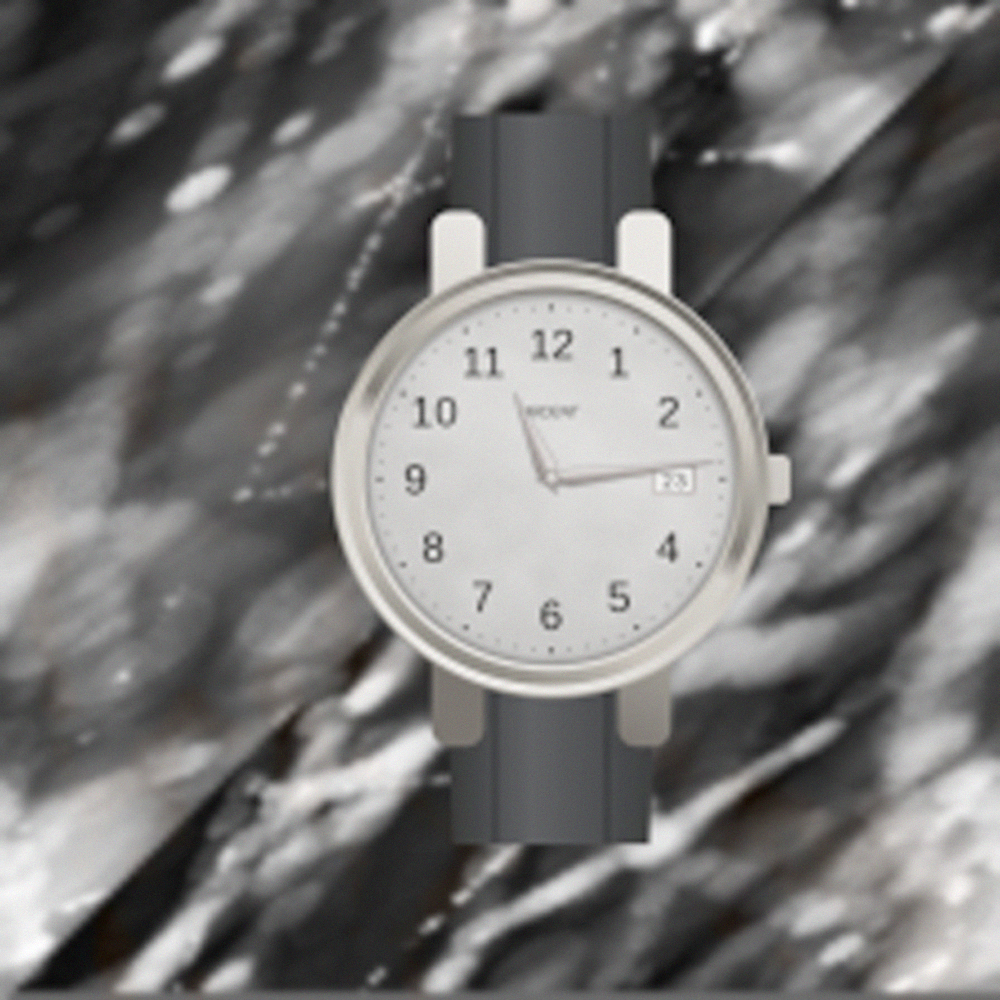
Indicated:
11,14
